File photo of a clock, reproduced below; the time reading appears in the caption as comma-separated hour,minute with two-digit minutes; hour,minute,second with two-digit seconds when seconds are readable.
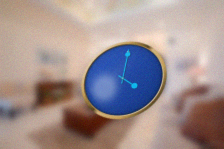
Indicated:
4,00
